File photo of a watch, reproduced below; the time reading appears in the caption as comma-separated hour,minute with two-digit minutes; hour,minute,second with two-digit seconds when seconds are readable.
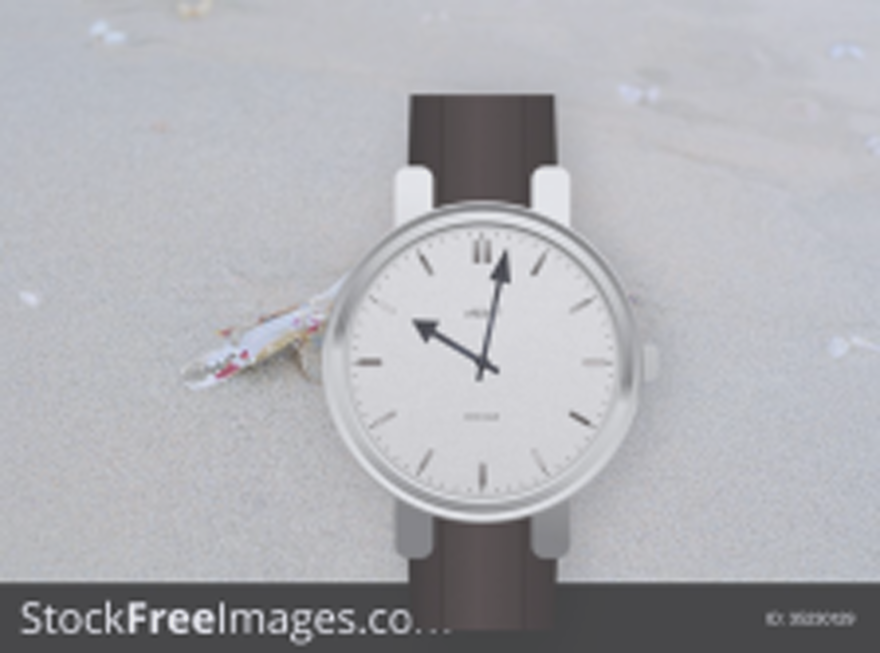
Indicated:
10,02
